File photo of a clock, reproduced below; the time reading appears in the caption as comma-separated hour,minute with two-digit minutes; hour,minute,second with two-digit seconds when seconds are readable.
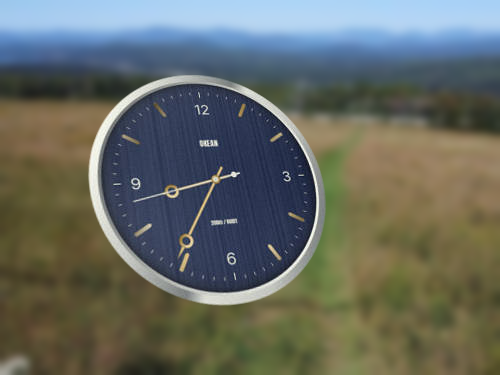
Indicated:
8,35,43
